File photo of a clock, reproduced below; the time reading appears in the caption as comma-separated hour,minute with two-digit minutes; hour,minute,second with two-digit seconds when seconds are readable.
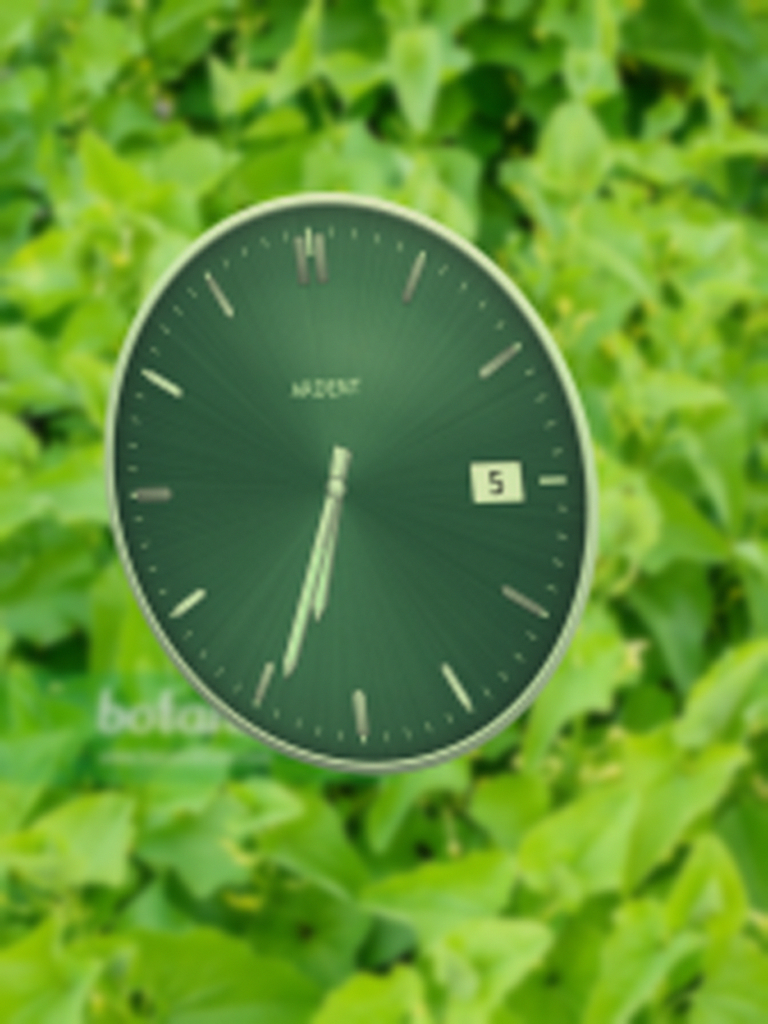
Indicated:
6,34
